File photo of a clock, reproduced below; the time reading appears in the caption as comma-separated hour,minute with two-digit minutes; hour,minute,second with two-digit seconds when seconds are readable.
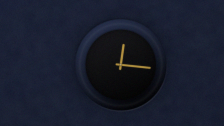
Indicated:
12,16
